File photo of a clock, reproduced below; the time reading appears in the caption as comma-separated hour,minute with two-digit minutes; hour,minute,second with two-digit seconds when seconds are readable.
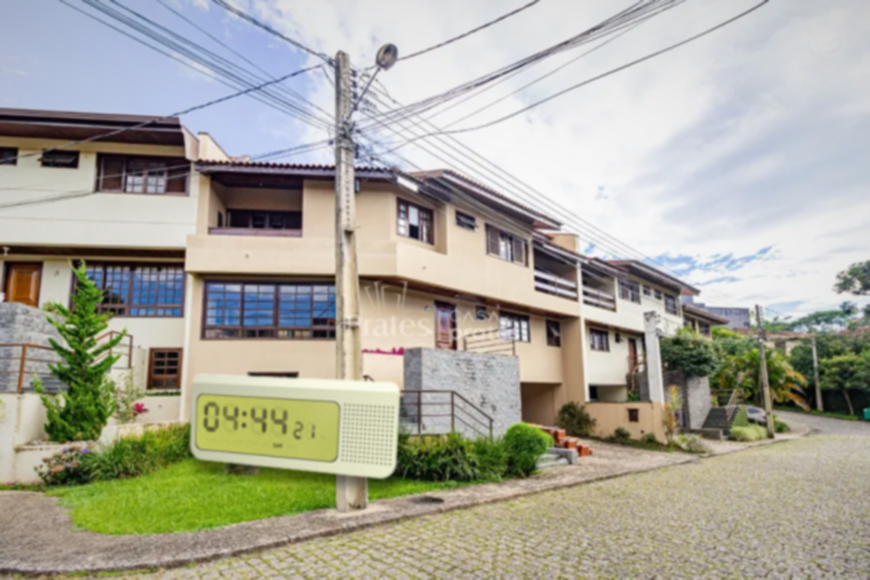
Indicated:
4,44,21
